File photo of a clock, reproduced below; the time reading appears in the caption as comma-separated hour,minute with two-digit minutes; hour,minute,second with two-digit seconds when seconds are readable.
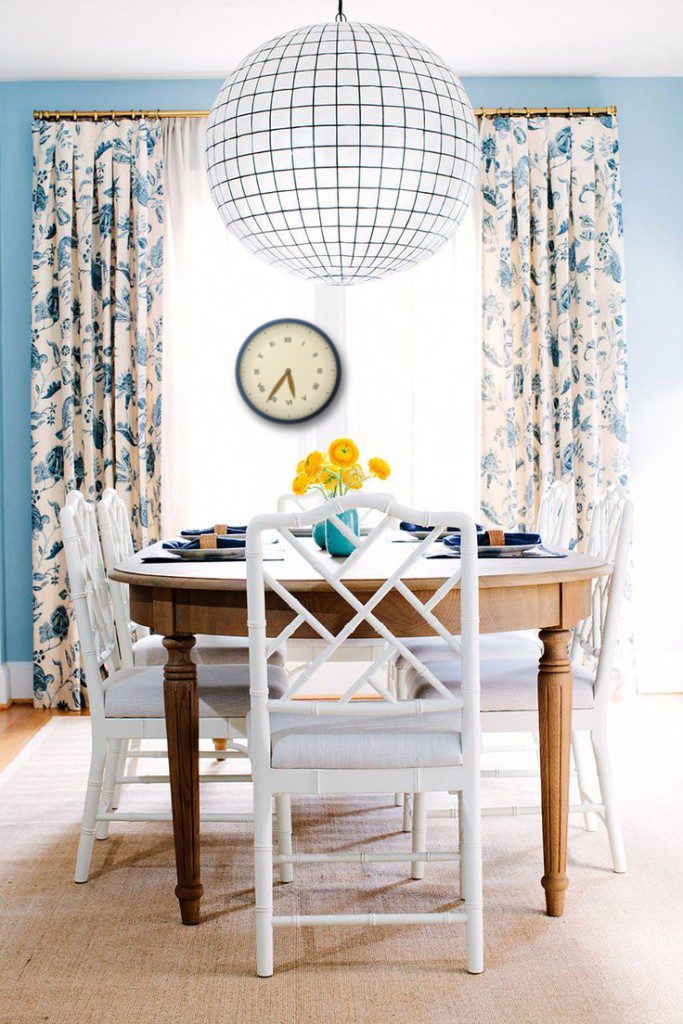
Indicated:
5,36
